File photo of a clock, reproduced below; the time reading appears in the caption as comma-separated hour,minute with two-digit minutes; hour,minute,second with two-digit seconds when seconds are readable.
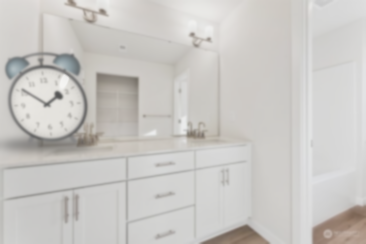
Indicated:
1,51
